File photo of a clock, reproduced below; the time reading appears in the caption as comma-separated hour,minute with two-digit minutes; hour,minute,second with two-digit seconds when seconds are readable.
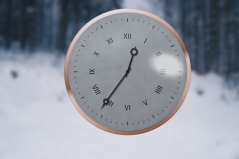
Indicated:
12,36
